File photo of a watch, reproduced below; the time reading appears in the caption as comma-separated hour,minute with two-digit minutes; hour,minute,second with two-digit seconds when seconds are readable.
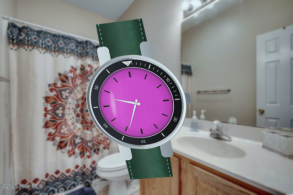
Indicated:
9,34
